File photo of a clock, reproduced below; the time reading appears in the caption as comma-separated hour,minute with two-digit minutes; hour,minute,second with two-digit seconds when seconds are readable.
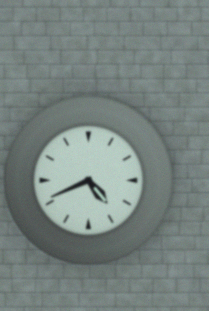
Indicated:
4,41
